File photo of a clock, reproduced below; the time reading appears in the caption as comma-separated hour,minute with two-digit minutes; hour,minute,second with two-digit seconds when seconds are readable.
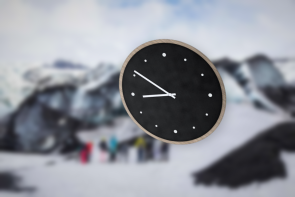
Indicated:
8,51
